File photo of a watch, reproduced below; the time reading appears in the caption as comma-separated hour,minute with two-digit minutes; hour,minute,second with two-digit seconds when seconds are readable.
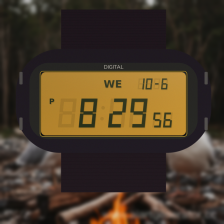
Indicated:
8,29,56
